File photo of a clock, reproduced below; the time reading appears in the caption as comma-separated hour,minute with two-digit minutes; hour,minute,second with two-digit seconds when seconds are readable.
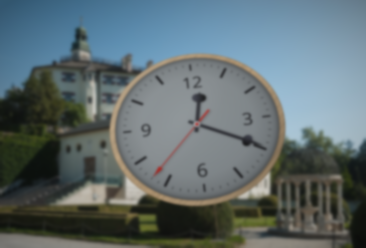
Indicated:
12,19,37
